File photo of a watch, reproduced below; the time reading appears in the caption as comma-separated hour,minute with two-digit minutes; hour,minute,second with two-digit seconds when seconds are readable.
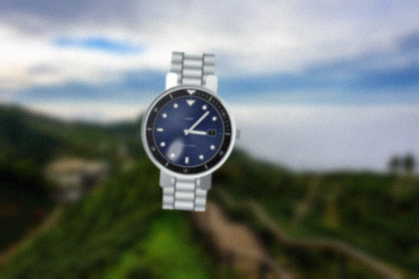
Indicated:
3,07
